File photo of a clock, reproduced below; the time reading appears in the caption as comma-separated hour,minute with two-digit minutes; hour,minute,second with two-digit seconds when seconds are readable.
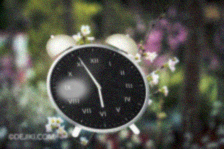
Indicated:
5,56
